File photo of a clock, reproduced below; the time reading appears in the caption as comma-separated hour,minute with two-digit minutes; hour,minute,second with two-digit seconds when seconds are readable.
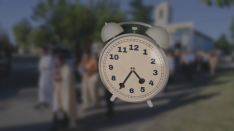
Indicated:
4,35
